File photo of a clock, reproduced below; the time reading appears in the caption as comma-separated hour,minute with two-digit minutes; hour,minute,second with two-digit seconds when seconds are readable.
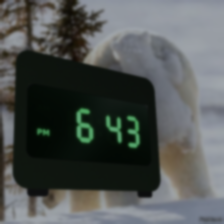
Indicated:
6,43
